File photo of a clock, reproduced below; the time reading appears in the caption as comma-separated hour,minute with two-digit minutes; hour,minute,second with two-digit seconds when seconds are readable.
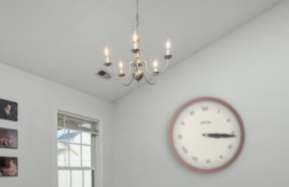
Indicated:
3,16
